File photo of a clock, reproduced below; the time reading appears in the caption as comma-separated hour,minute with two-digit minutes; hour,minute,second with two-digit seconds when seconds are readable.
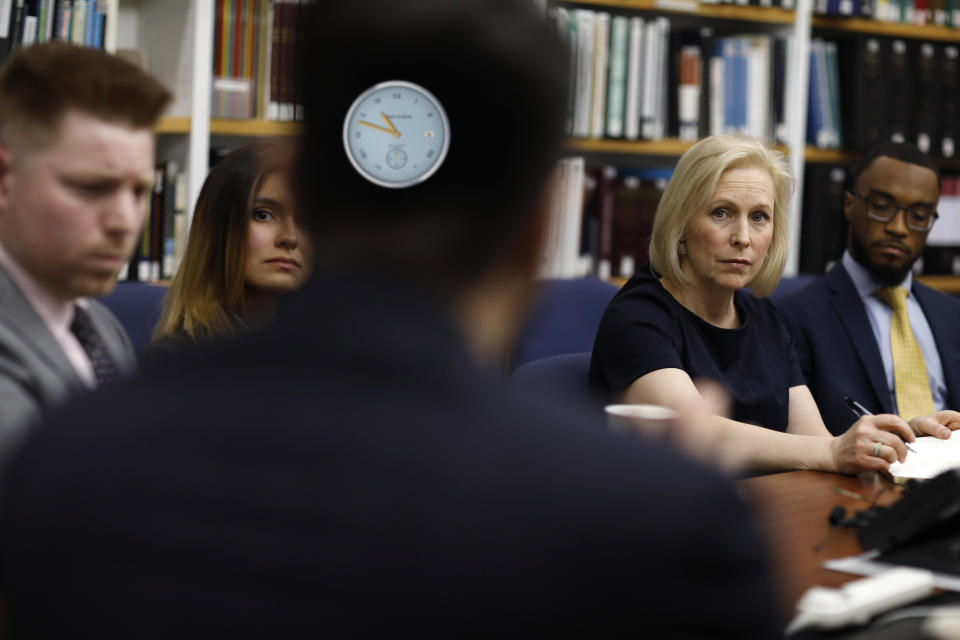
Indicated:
10,48
